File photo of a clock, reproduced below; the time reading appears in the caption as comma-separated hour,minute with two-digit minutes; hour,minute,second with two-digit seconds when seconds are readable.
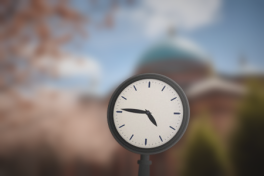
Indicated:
4,46
